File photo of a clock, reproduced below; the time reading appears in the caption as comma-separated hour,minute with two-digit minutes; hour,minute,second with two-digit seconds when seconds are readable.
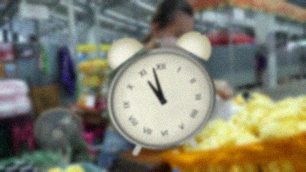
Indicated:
10,58
